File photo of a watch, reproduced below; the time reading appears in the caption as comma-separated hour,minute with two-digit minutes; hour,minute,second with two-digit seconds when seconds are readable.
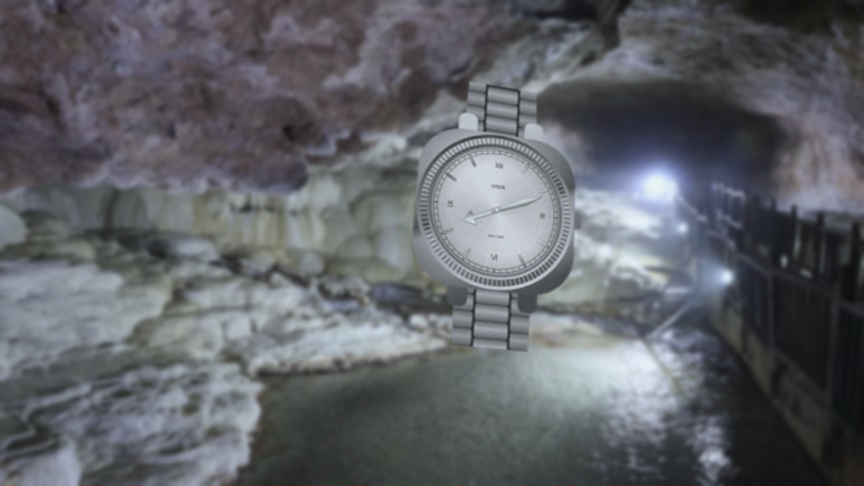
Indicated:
8,11
